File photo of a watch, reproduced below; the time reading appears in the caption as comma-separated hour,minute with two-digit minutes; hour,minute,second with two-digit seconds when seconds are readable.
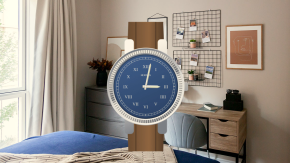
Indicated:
3,02
